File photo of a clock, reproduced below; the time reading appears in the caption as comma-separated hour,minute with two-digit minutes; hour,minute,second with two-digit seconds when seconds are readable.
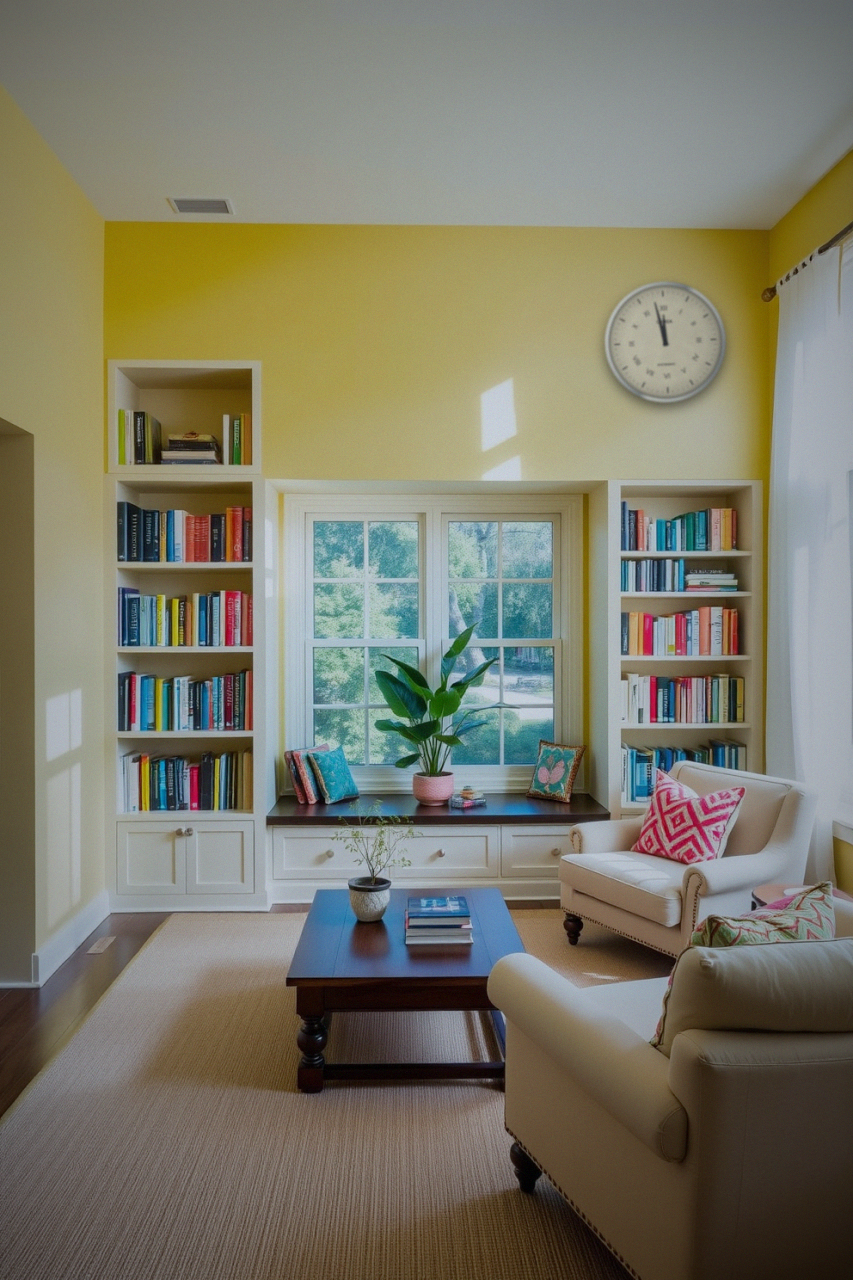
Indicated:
11,58
